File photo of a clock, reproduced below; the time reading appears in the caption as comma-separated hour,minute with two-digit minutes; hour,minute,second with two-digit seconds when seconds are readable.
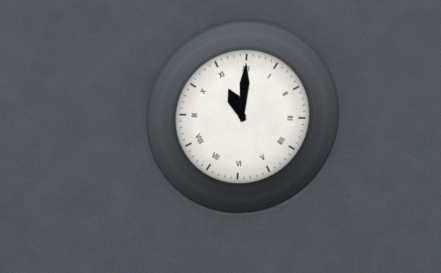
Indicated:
11,00
